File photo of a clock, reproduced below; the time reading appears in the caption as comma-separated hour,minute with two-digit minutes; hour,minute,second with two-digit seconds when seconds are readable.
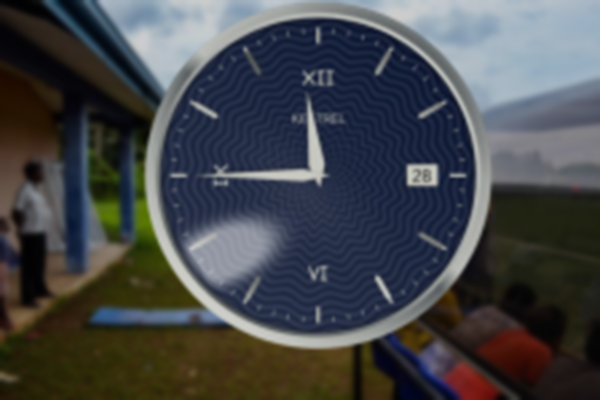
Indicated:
11,45
